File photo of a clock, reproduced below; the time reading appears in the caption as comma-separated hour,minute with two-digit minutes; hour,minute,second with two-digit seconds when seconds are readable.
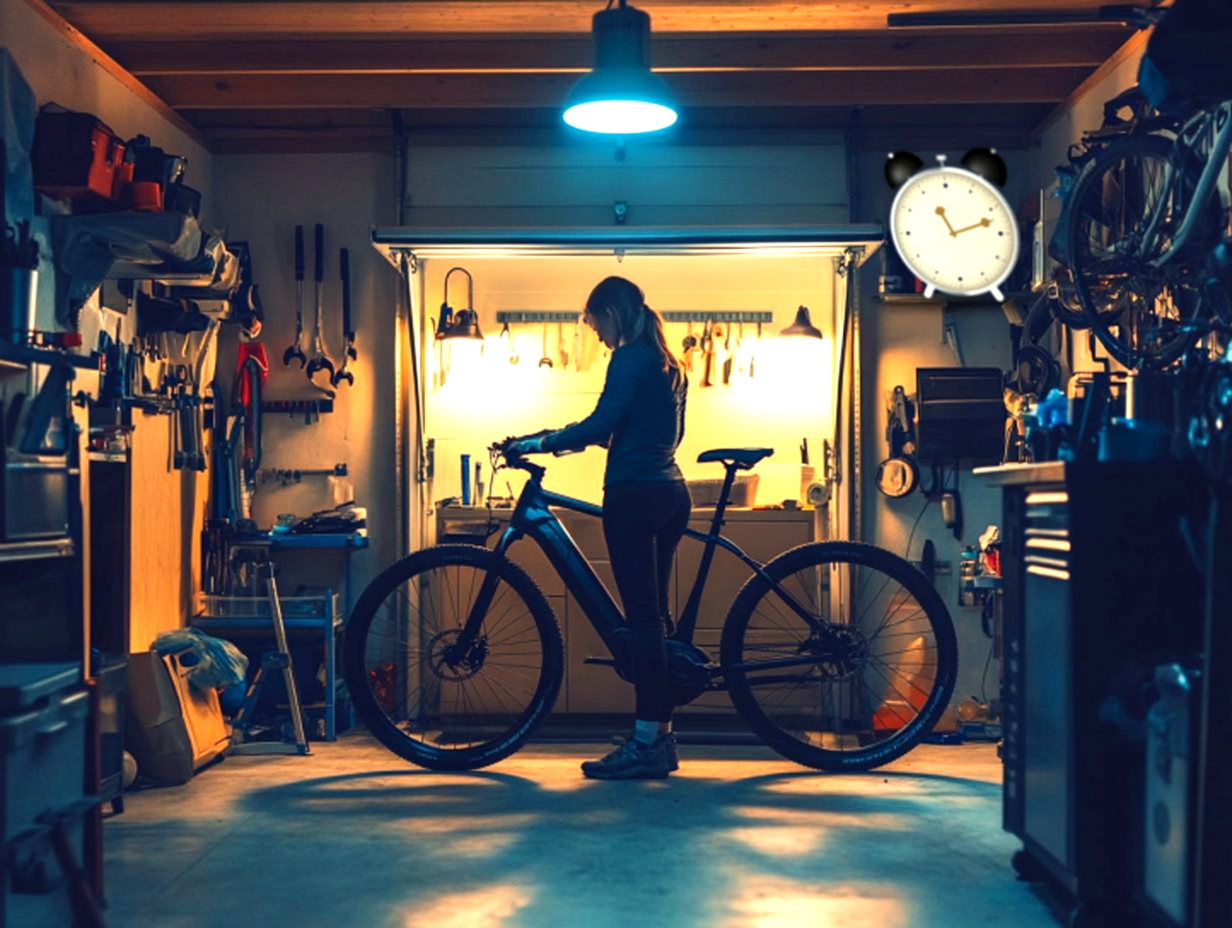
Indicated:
11,12
